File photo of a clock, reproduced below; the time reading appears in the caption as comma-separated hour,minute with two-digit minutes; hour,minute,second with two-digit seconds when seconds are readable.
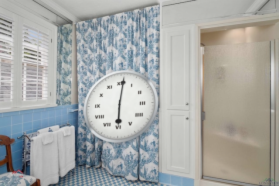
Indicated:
6,01
